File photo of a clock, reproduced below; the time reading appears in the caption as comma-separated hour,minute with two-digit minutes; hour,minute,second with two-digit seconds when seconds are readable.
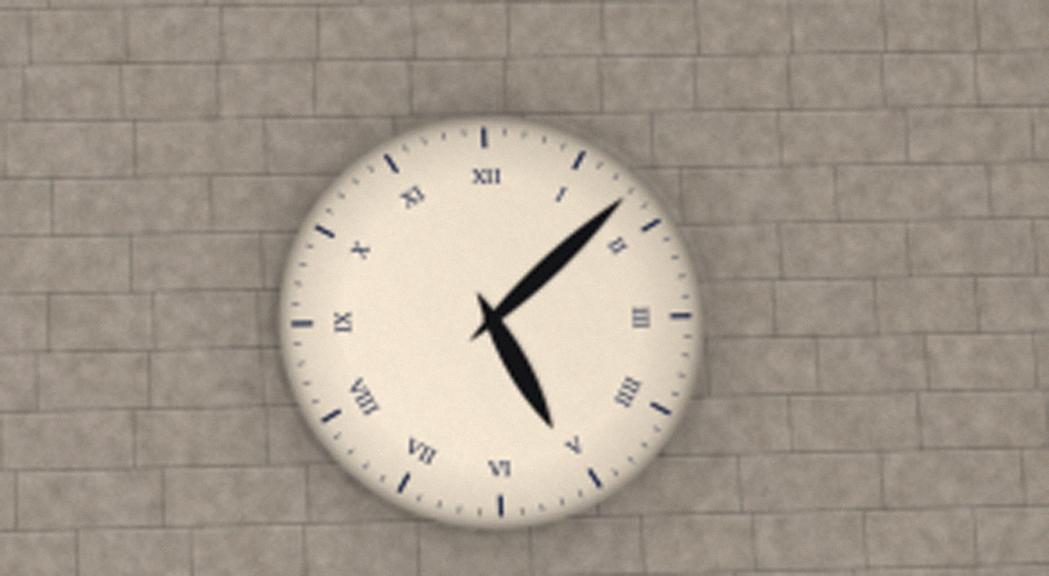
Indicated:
5,08
